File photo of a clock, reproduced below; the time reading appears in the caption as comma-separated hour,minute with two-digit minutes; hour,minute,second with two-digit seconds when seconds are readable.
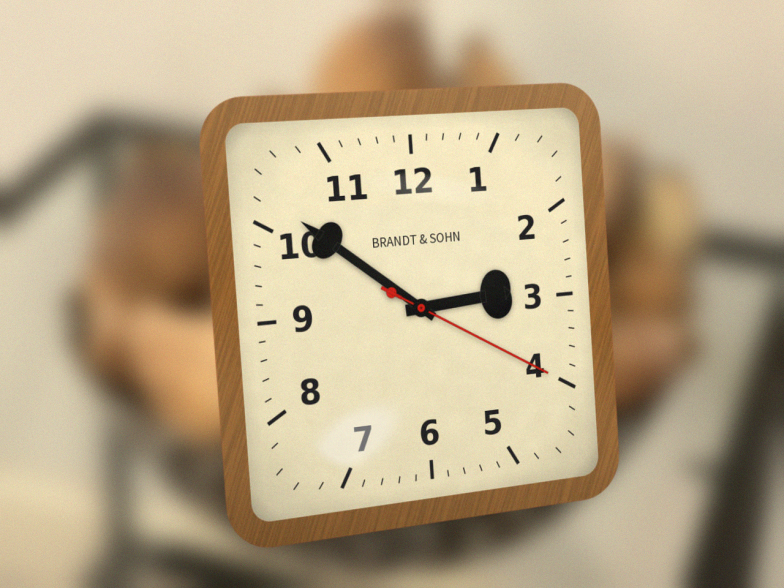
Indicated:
2,51,20
